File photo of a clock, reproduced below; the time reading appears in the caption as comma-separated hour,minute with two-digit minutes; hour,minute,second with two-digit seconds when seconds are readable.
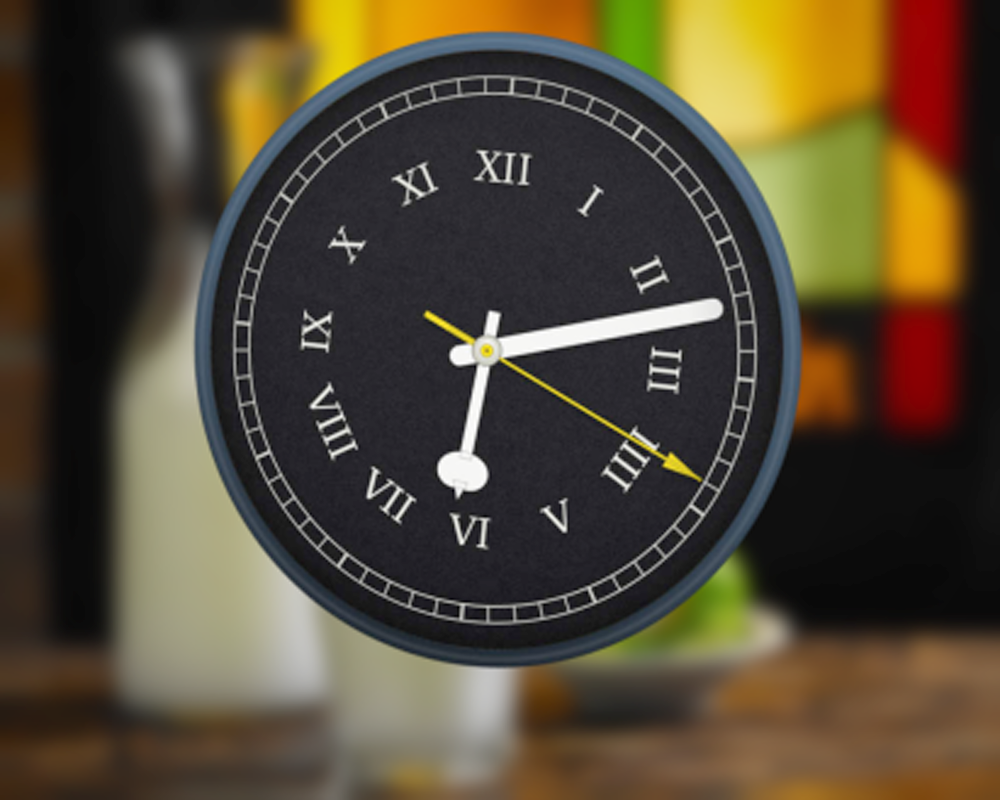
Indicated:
6,12,19
